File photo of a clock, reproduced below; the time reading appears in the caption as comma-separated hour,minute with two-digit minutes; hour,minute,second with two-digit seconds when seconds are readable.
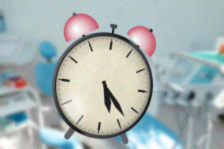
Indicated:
5,23
